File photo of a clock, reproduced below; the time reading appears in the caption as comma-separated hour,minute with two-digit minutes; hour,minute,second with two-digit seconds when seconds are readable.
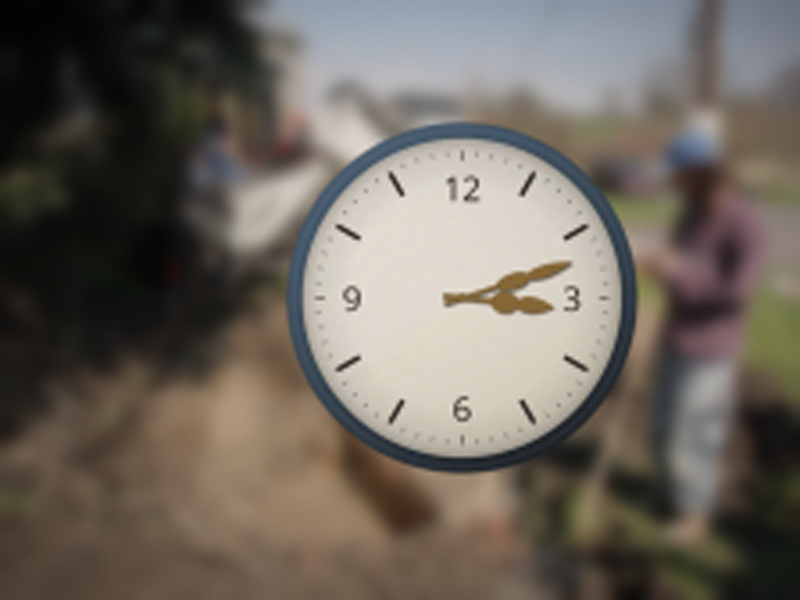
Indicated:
3,12
